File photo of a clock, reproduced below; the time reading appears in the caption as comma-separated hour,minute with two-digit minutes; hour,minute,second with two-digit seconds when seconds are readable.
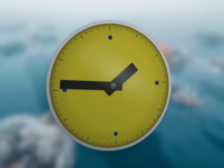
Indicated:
1,46
